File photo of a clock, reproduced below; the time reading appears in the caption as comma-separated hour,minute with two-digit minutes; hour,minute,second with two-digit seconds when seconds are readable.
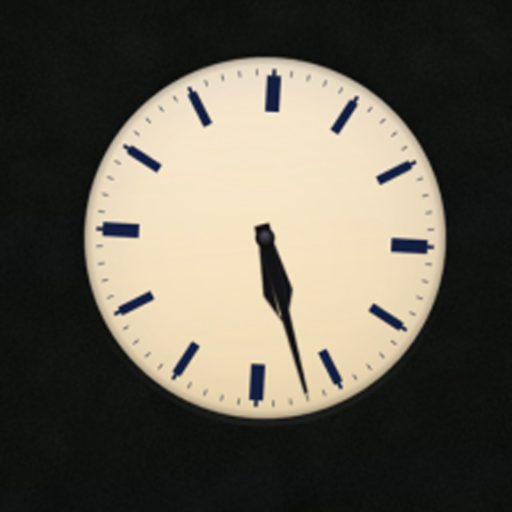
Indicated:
5,27
